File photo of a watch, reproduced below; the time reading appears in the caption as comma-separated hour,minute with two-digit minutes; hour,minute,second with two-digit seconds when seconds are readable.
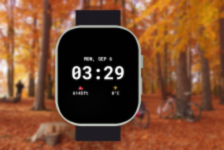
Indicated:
3,29
